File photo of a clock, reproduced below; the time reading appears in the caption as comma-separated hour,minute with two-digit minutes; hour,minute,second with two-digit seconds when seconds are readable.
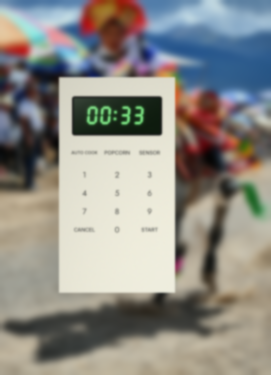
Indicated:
0,33
